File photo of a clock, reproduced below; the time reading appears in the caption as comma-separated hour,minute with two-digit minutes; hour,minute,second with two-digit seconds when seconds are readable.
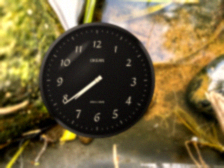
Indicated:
7,39
